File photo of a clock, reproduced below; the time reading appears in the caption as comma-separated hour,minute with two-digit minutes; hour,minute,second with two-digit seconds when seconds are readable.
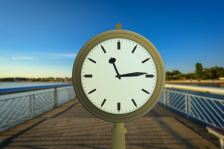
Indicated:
11,14
